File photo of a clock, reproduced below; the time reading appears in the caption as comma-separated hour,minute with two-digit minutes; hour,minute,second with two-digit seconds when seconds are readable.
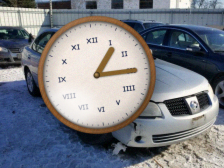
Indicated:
1,15
